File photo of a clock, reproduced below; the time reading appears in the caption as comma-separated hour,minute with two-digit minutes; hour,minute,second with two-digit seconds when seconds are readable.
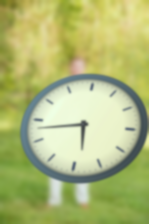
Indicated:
5,43
